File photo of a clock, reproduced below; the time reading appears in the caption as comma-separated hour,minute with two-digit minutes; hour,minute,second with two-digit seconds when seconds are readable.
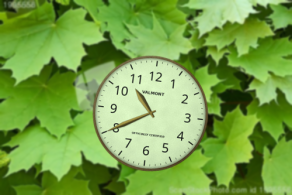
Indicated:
10,40
